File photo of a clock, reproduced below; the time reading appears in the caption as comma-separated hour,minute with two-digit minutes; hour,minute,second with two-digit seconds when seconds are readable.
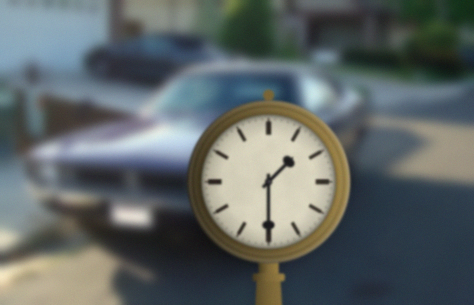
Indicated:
1,30
